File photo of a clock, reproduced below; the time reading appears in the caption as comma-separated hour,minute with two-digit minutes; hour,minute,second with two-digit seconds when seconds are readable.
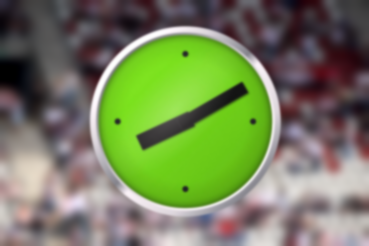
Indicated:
8,10
